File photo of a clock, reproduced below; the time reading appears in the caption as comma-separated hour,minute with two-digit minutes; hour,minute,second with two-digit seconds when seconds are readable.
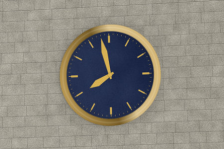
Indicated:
7,58
